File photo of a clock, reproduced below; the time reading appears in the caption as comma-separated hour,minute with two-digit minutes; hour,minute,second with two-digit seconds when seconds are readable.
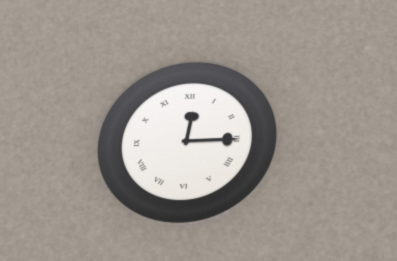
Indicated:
12,15
